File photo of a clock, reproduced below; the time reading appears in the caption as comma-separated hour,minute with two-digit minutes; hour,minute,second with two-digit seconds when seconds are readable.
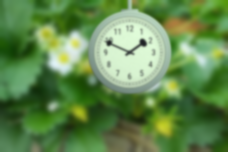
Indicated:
1,49
